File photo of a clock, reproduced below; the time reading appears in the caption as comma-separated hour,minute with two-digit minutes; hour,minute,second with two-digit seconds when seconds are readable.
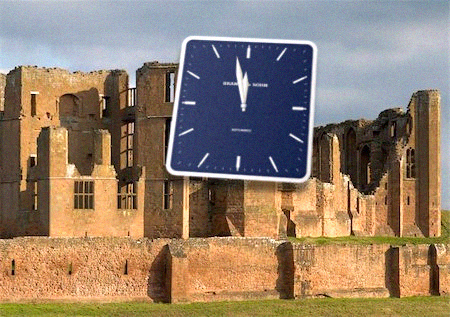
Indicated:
11,58
